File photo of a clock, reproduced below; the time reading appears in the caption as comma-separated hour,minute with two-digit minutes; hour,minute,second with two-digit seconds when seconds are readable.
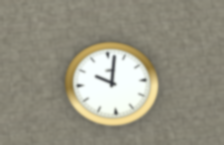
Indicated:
10,02
